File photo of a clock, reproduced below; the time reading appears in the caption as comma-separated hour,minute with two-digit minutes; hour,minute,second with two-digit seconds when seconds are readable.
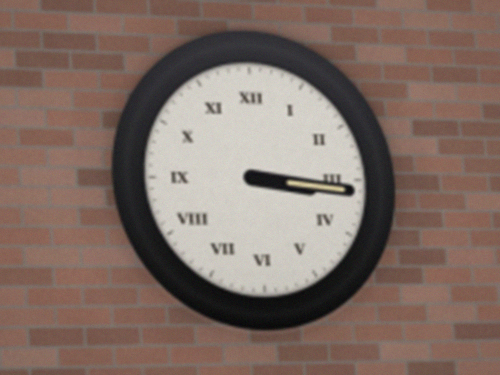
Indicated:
3,16
